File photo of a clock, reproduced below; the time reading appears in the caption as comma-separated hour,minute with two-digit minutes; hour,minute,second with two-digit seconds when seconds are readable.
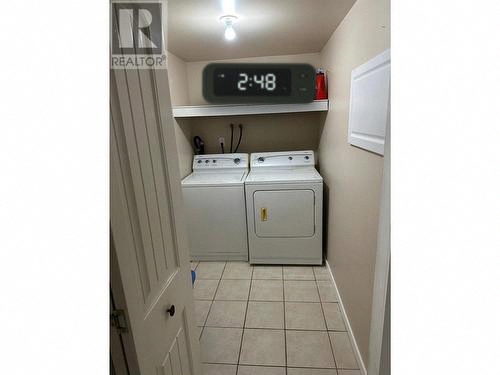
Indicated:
2,48
